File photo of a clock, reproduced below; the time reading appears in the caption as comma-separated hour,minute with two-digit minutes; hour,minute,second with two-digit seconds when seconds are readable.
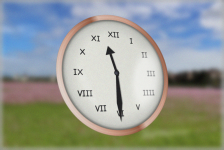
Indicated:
11,30
